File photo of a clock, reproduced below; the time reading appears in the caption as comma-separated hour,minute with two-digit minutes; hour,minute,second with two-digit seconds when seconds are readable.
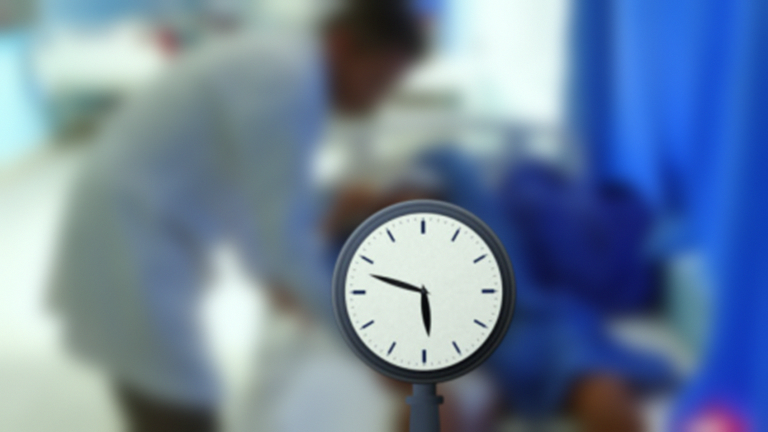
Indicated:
5,48
